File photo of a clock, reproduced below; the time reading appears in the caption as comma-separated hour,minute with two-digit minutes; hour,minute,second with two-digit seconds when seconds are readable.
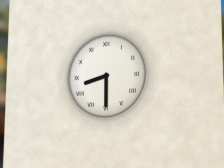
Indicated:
8,30
